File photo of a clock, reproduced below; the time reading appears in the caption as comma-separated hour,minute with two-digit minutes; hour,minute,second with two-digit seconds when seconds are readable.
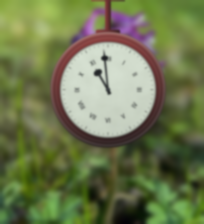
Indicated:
10,59
